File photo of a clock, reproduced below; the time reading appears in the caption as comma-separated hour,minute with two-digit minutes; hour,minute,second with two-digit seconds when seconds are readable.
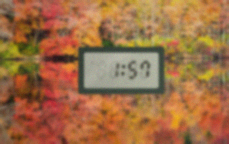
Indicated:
1,57
